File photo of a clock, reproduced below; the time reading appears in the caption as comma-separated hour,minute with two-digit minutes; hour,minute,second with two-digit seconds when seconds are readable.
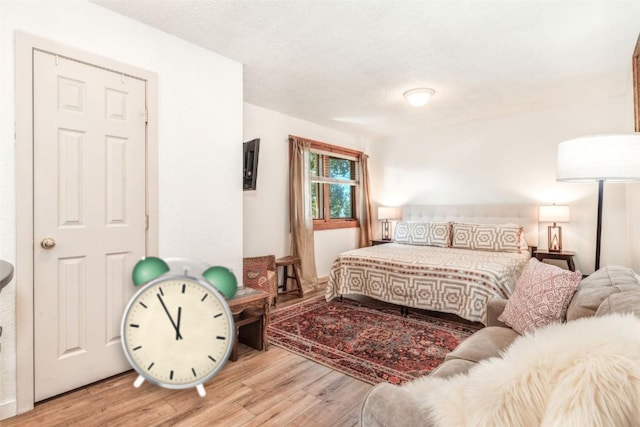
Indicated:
11,54
